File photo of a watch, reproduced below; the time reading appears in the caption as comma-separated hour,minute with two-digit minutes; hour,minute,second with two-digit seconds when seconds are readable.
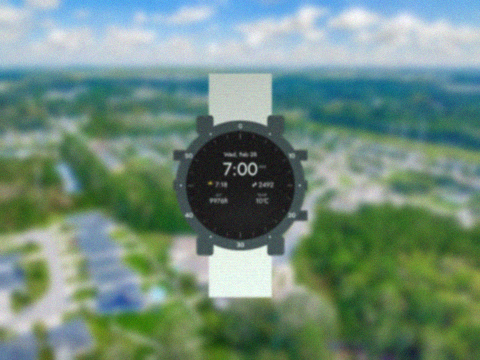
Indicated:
7,00
